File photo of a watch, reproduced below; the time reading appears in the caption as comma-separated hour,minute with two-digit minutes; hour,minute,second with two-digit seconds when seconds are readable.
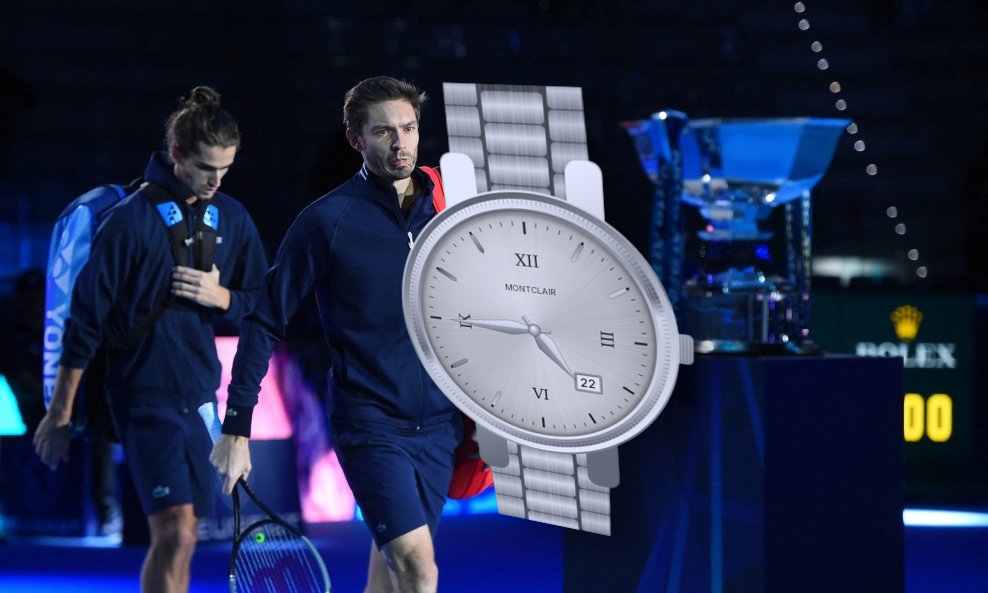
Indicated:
4,45
